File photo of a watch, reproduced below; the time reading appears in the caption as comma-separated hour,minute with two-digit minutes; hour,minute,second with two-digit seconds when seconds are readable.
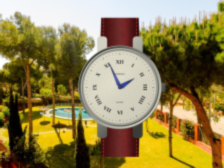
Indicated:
1,56
